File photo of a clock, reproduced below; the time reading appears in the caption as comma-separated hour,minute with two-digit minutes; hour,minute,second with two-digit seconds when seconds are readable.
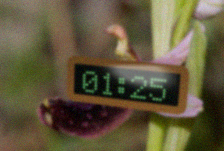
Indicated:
1,25
